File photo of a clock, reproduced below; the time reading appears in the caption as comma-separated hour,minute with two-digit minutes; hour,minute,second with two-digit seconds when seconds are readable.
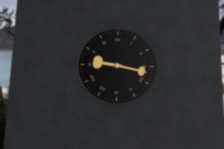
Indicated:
9,17
